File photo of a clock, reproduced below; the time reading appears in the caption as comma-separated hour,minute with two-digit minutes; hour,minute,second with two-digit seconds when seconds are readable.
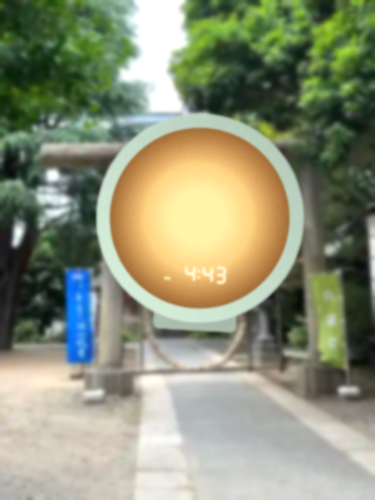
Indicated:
4,43
